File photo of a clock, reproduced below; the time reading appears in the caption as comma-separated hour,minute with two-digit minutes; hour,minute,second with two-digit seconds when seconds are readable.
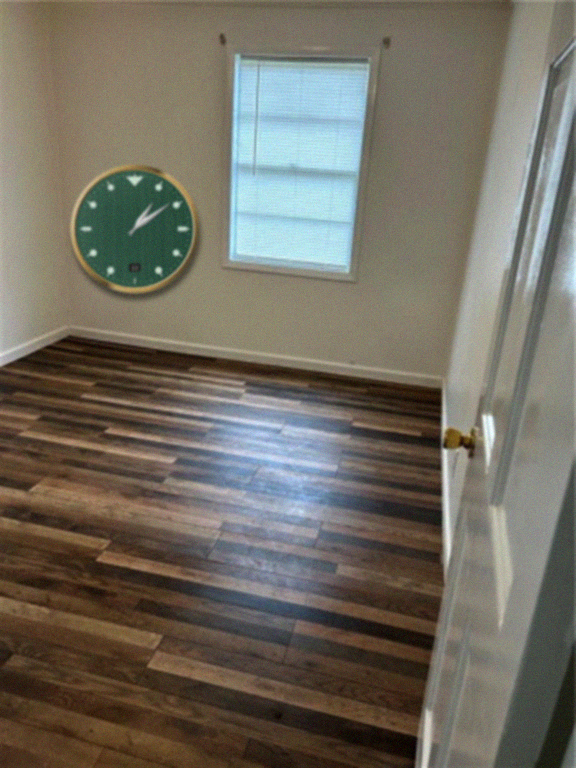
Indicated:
1,09
